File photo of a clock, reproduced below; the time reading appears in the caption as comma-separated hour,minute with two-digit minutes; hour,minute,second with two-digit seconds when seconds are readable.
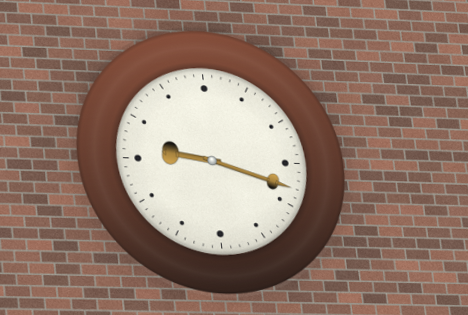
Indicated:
9,18
